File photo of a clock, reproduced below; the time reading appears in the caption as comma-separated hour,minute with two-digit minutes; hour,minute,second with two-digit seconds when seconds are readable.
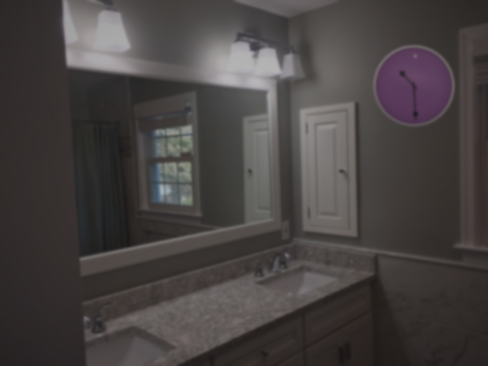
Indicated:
10,29
